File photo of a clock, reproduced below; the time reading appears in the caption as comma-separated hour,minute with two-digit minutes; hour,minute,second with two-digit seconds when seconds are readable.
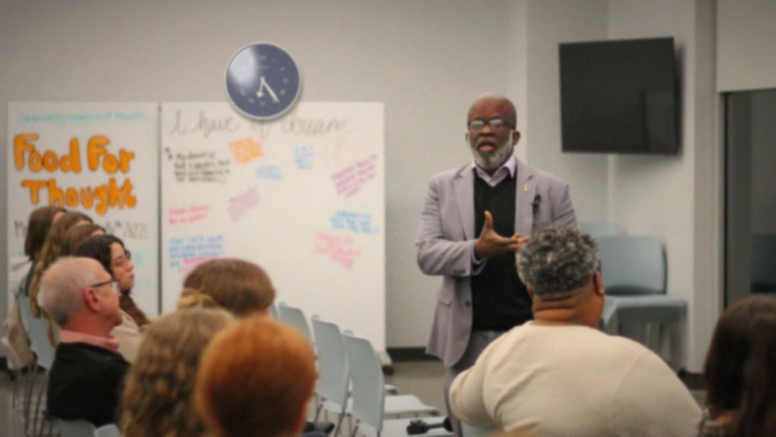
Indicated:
6,24
